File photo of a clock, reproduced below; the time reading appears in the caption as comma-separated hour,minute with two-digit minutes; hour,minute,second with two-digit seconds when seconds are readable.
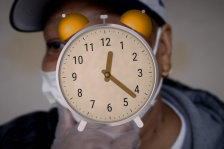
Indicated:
12,22
